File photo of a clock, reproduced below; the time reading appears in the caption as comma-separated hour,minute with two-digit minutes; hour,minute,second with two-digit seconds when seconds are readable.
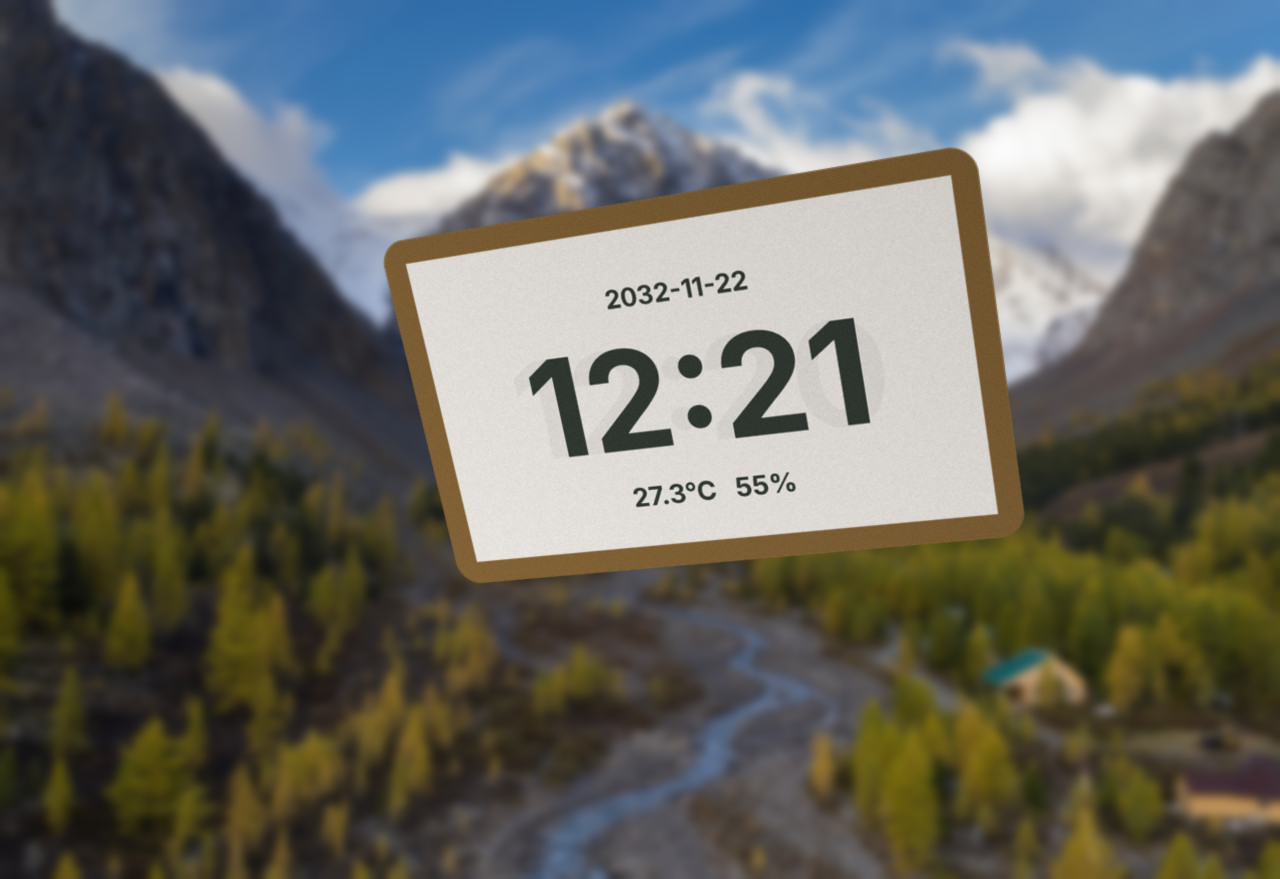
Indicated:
12,21
